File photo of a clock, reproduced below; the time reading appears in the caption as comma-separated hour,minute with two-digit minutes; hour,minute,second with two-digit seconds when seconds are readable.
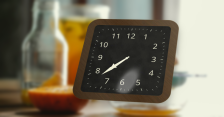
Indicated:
7,38
